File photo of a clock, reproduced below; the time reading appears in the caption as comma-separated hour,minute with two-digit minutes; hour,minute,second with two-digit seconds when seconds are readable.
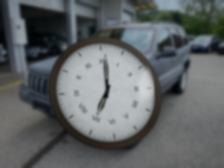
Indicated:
7,01
